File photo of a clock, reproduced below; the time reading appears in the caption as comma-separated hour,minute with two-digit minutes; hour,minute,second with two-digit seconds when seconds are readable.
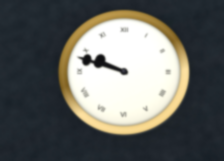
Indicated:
9,48
